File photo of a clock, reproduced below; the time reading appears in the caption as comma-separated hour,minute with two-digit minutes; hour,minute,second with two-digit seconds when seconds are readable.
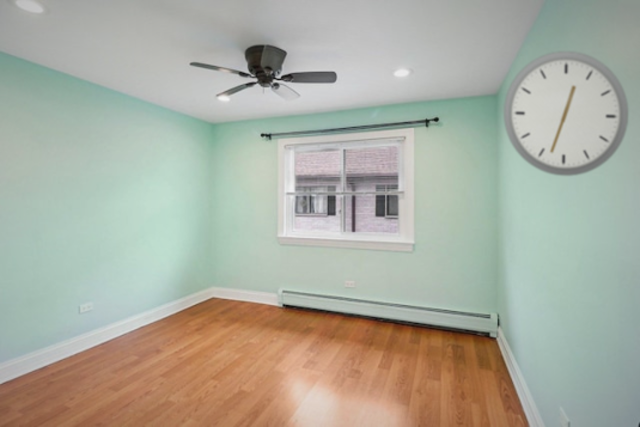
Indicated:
12,33
